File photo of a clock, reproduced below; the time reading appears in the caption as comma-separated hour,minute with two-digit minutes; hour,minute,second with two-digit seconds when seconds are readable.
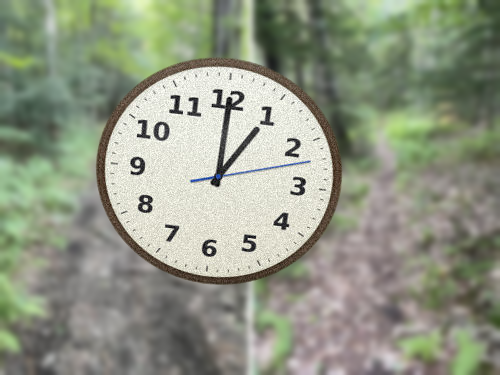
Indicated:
1,00,12
